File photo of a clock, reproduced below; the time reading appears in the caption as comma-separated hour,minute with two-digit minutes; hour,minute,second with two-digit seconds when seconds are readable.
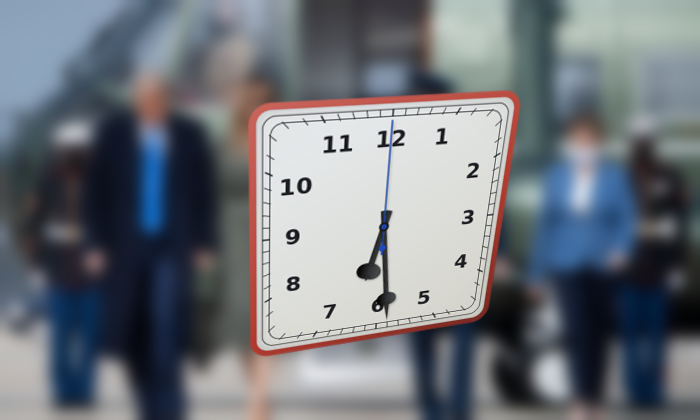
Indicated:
6,29,00
